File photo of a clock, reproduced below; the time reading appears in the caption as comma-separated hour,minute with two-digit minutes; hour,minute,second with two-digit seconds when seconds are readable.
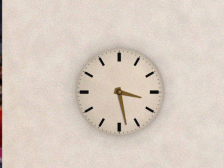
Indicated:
3,28
